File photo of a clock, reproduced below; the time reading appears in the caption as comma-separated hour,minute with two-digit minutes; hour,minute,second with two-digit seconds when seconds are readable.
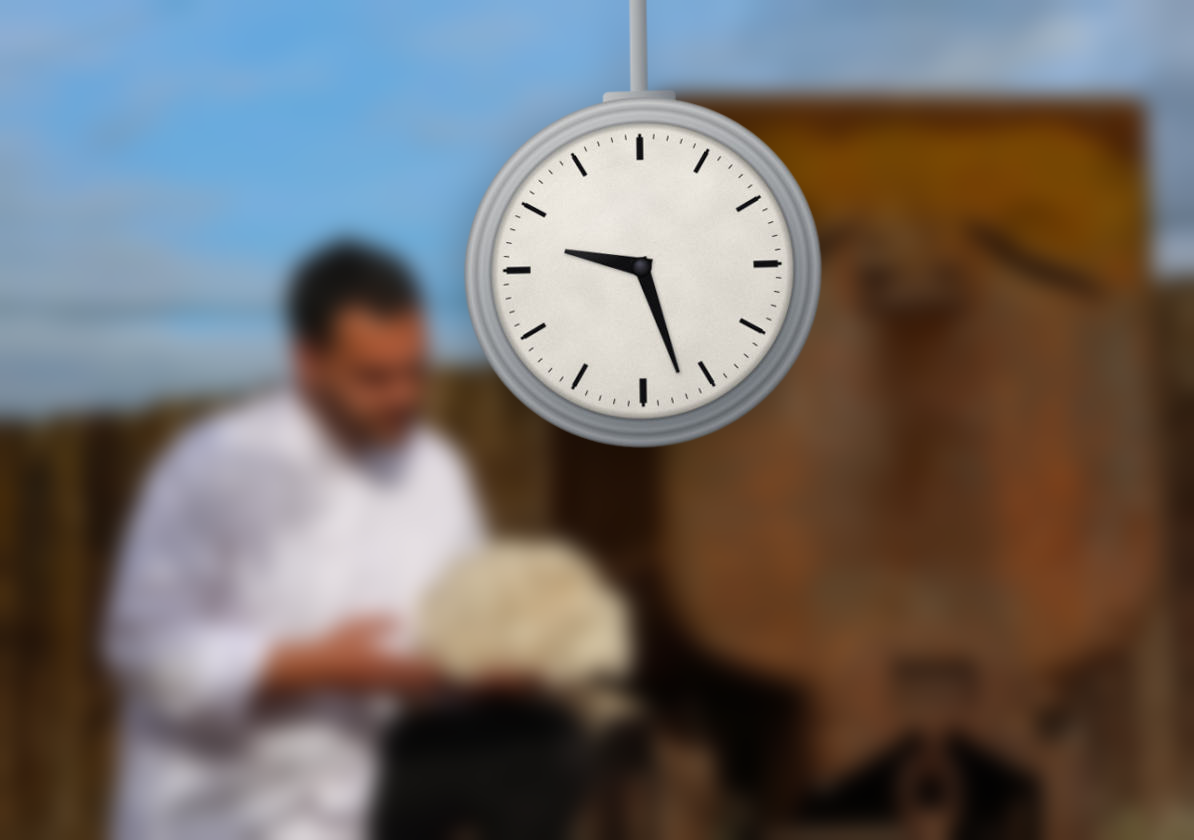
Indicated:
9,27
